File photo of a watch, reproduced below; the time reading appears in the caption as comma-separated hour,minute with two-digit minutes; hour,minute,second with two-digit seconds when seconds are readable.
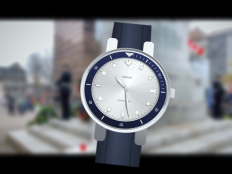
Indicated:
10,28
